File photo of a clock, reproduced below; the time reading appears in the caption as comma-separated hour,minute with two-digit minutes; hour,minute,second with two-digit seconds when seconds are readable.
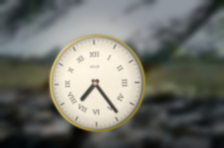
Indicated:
7,24
